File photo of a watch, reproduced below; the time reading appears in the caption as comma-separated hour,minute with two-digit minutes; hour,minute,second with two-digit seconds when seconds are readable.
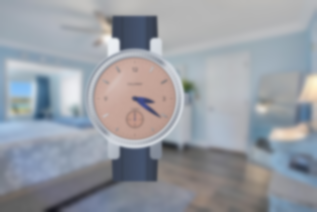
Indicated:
3,21
